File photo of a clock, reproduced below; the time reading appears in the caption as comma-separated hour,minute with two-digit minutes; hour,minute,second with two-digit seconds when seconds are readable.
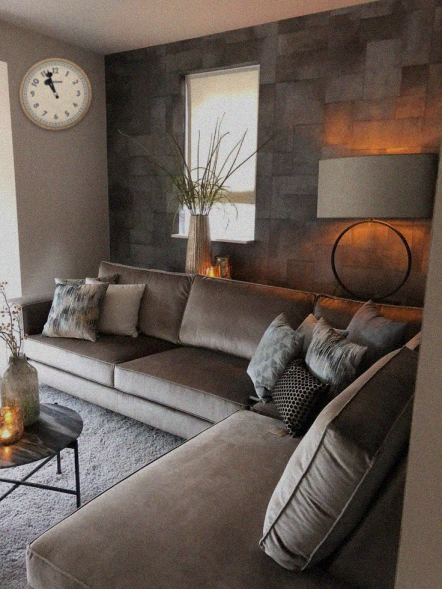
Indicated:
10,57
